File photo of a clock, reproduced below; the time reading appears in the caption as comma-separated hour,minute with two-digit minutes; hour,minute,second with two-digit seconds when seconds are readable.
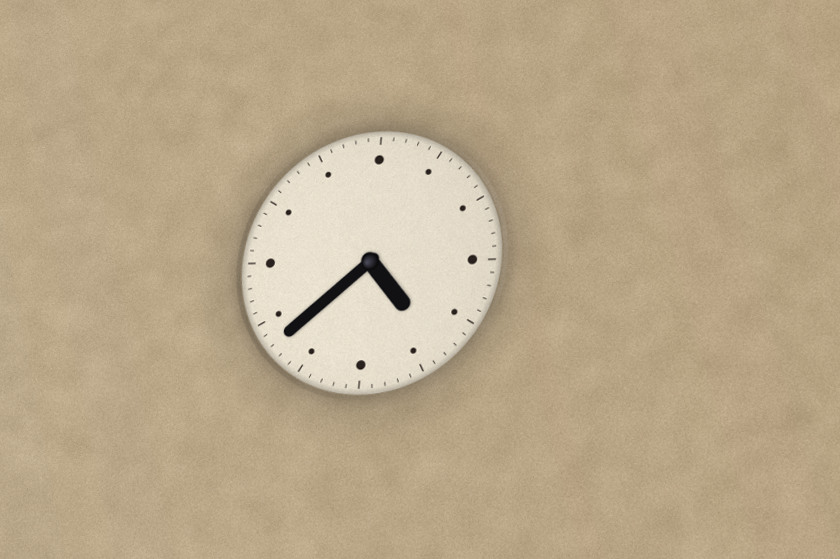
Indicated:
4,38
